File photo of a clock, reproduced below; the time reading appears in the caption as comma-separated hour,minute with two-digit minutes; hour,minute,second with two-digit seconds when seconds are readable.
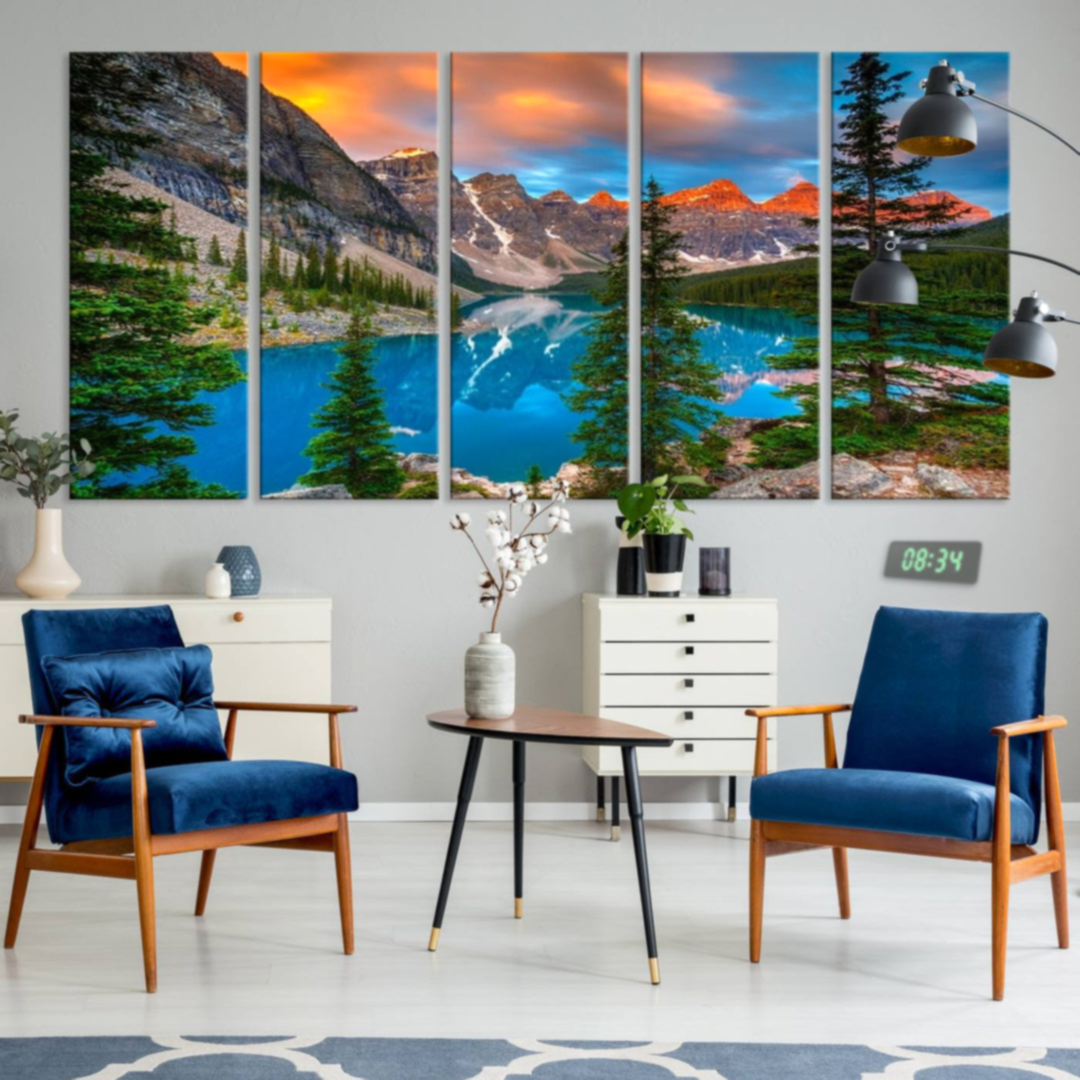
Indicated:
8,34
